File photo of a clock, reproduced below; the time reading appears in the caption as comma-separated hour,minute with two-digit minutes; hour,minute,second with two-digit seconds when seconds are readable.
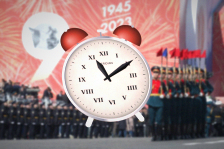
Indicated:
11,10
